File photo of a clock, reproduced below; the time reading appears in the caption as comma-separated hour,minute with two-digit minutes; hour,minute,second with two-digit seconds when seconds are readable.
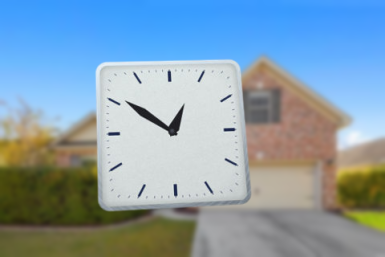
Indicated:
12,51
